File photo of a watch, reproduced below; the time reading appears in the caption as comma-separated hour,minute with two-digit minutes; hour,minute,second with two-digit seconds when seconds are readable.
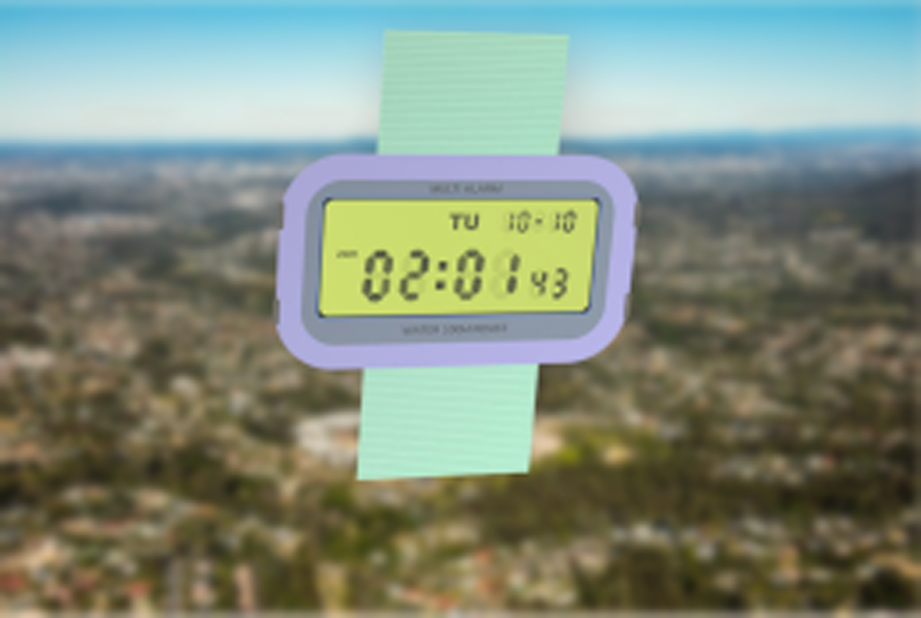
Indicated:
2,01,43
